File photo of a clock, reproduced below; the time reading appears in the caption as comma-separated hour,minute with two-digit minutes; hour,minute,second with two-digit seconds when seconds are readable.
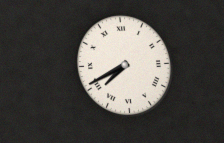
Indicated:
7,41
